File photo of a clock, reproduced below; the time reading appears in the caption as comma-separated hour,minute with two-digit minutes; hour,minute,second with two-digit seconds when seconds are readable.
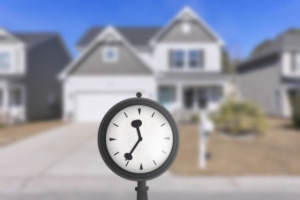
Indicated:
11,36
